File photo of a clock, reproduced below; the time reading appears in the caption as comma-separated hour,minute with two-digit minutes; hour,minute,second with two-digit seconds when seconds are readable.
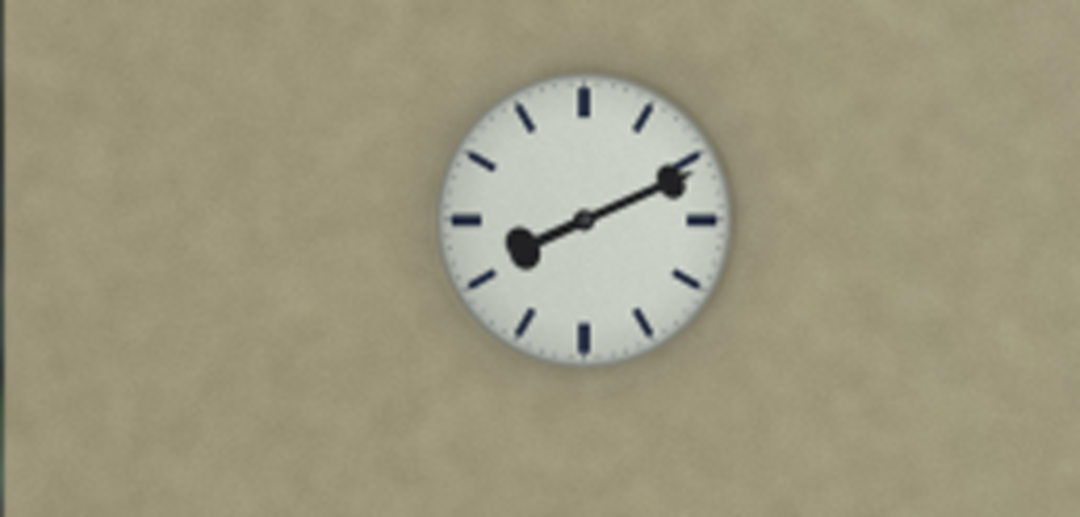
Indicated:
8,11
